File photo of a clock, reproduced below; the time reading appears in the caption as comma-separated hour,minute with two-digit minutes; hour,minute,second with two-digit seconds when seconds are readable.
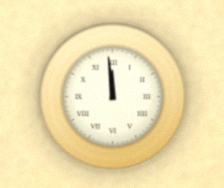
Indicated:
11,59
